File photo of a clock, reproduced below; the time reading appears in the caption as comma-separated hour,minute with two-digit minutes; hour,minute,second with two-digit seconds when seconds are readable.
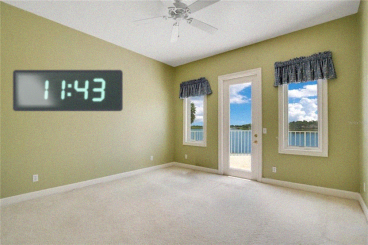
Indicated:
11,43
